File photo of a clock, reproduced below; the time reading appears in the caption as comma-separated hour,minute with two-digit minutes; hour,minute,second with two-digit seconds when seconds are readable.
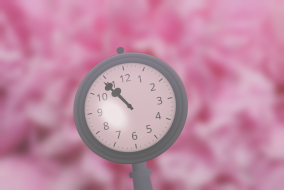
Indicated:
10,54
